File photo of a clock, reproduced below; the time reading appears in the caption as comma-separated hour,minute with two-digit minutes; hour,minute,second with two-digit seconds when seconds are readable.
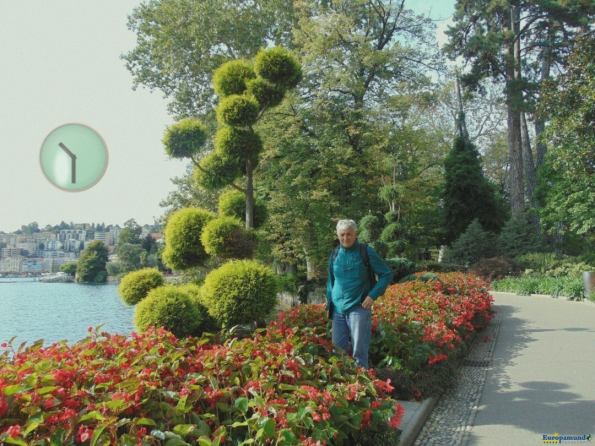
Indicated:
10,30
